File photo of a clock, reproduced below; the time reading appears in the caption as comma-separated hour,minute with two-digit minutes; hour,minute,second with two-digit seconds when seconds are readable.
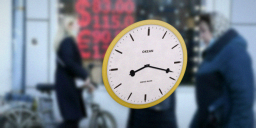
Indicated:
8,18
